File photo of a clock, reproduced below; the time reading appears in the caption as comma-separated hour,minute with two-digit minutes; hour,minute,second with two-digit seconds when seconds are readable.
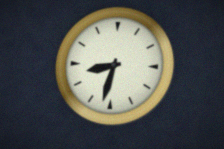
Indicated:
8,32
